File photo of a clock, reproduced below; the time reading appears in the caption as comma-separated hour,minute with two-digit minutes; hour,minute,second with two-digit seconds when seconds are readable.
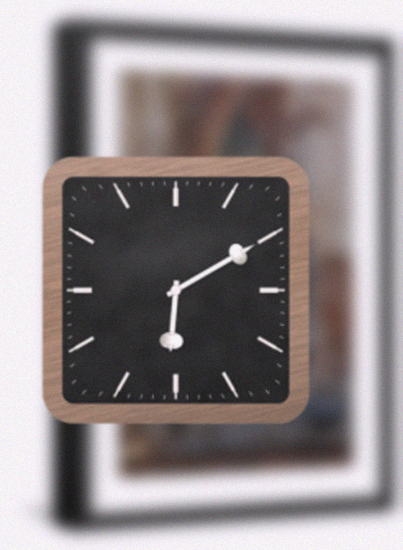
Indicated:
6,10
